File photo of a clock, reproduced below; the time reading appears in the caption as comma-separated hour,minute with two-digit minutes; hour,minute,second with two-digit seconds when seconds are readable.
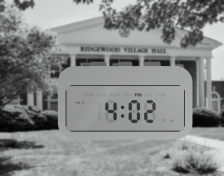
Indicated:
4,02
